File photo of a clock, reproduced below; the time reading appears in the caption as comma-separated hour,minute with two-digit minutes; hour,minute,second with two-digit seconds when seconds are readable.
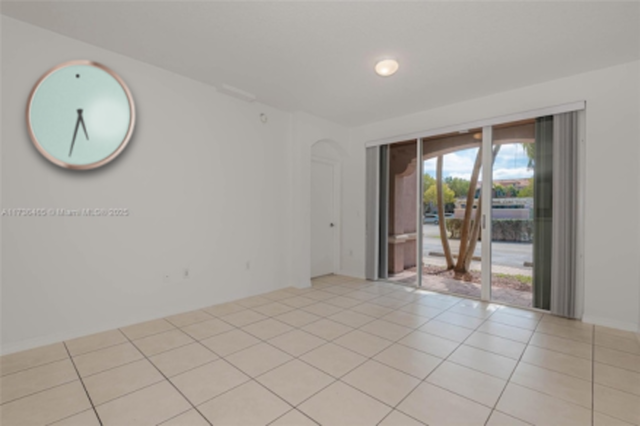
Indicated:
5,33
